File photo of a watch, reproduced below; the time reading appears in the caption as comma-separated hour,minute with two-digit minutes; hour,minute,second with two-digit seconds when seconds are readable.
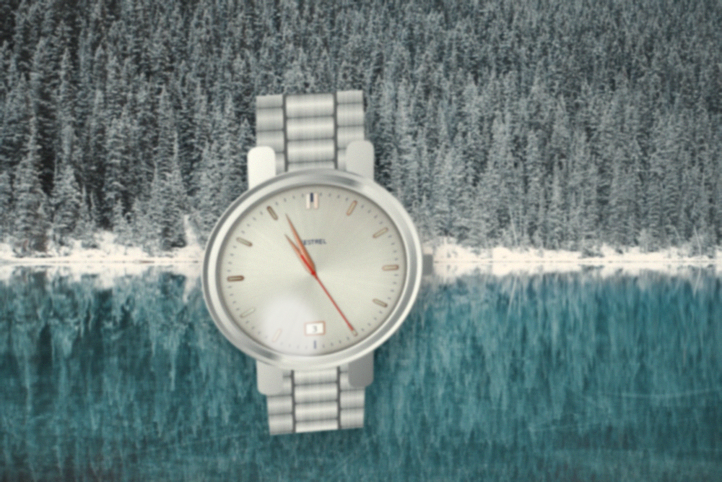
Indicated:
10,56,25
